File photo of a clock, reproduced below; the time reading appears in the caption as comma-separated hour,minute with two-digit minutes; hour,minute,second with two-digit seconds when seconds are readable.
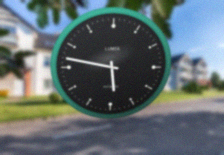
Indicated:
5,47
